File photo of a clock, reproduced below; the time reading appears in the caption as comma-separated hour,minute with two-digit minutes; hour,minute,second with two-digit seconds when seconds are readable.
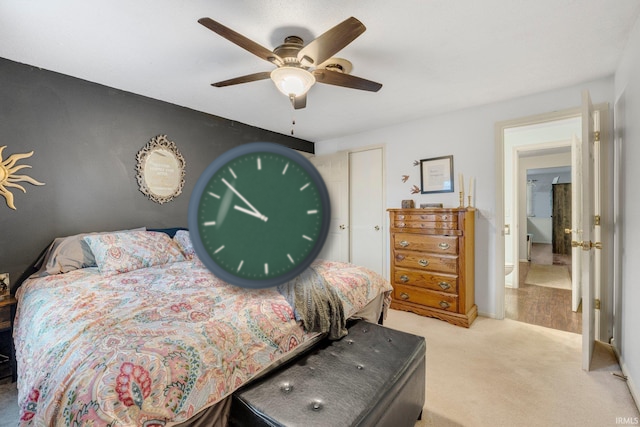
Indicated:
9,53
